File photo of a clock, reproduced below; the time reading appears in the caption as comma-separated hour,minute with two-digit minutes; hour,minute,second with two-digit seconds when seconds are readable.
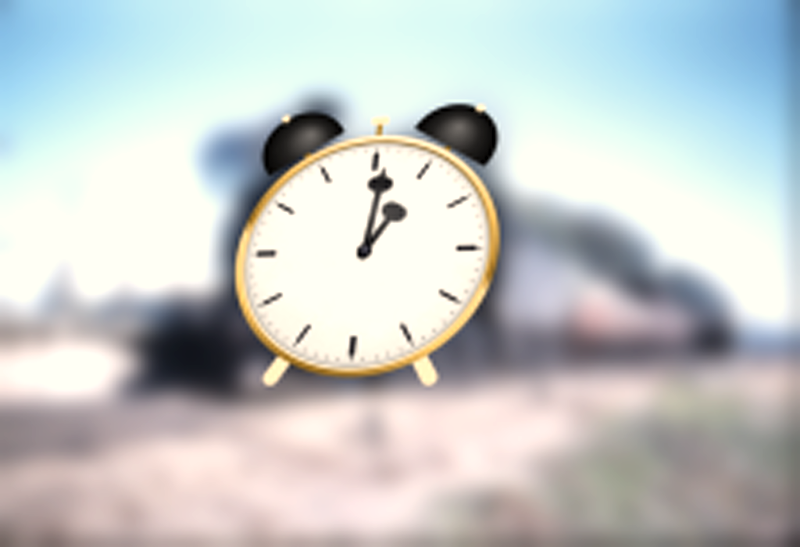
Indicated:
1,01
